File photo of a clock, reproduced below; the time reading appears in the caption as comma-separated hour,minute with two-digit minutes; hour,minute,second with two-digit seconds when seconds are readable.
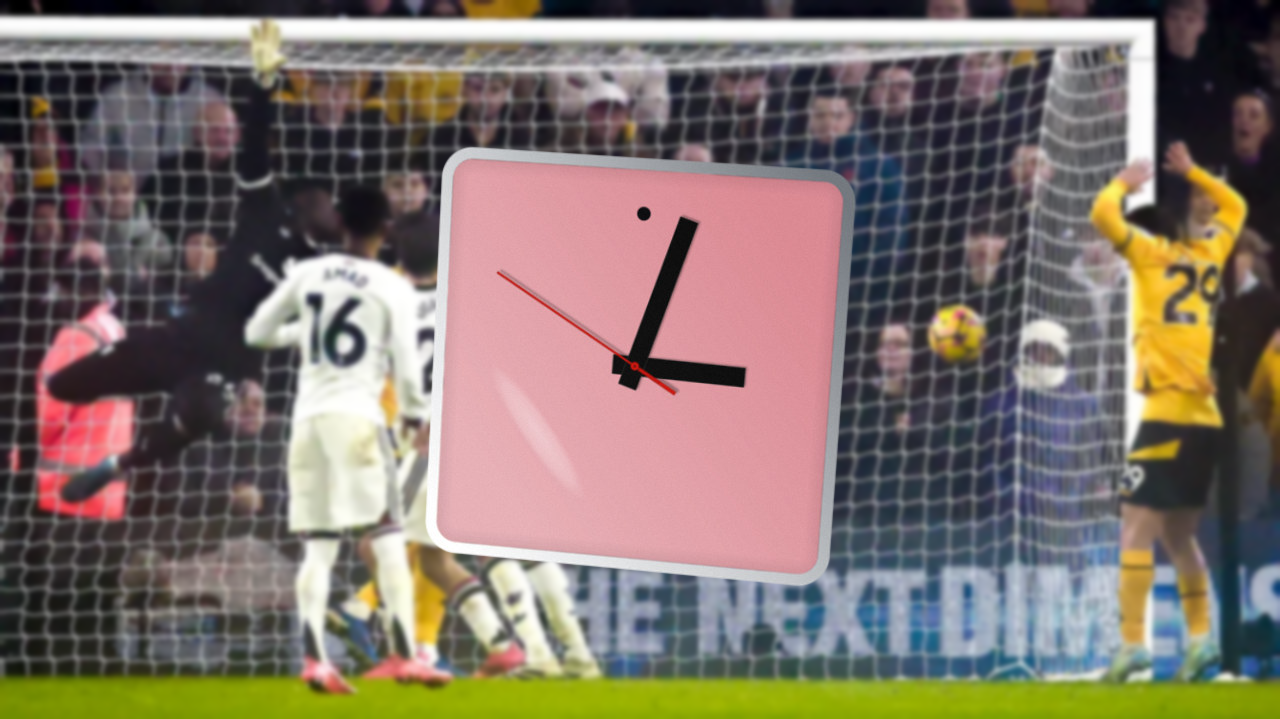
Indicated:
3,02,50
